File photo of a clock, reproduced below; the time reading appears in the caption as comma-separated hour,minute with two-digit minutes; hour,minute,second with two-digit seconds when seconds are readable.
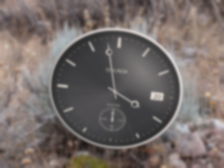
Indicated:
3,58
